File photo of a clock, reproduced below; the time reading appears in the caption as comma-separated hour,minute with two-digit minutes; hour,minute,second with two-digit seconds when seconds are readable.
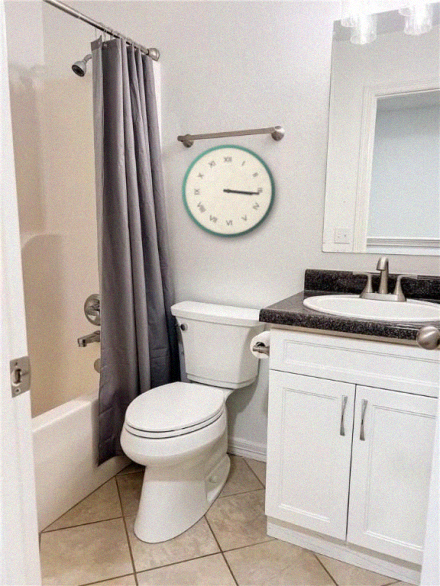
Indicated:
3,16
